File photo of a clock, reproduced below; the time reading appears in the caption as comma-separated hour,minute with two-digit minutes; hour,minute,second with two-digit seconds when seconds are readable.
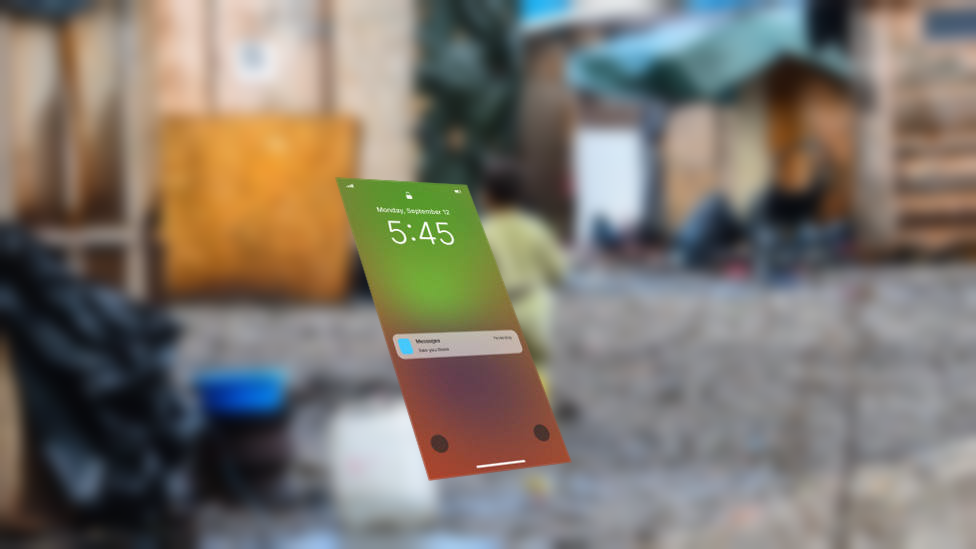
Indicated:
5,45
